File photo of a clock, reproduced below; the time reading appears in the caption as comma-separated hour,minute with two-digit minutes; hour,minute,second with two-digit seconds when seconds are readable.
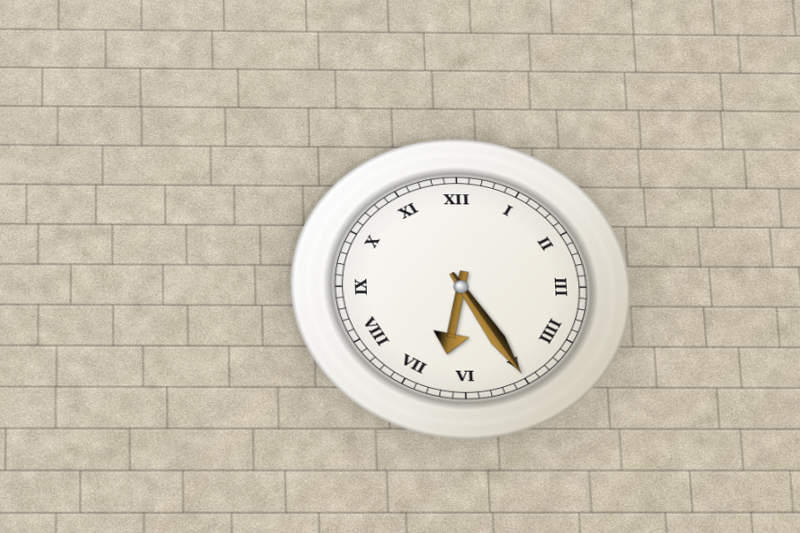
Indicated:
6,25
